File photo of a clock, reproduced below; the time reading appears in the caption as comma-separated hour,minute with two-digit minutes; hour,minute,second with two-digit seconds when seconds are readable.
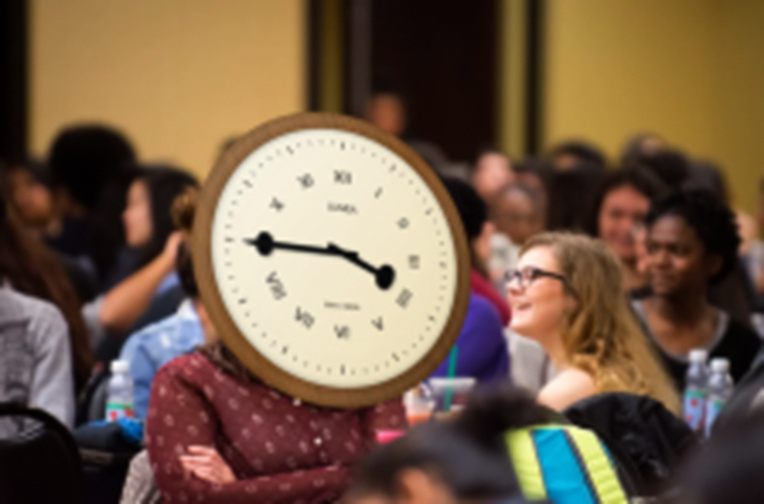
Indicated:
3,45
